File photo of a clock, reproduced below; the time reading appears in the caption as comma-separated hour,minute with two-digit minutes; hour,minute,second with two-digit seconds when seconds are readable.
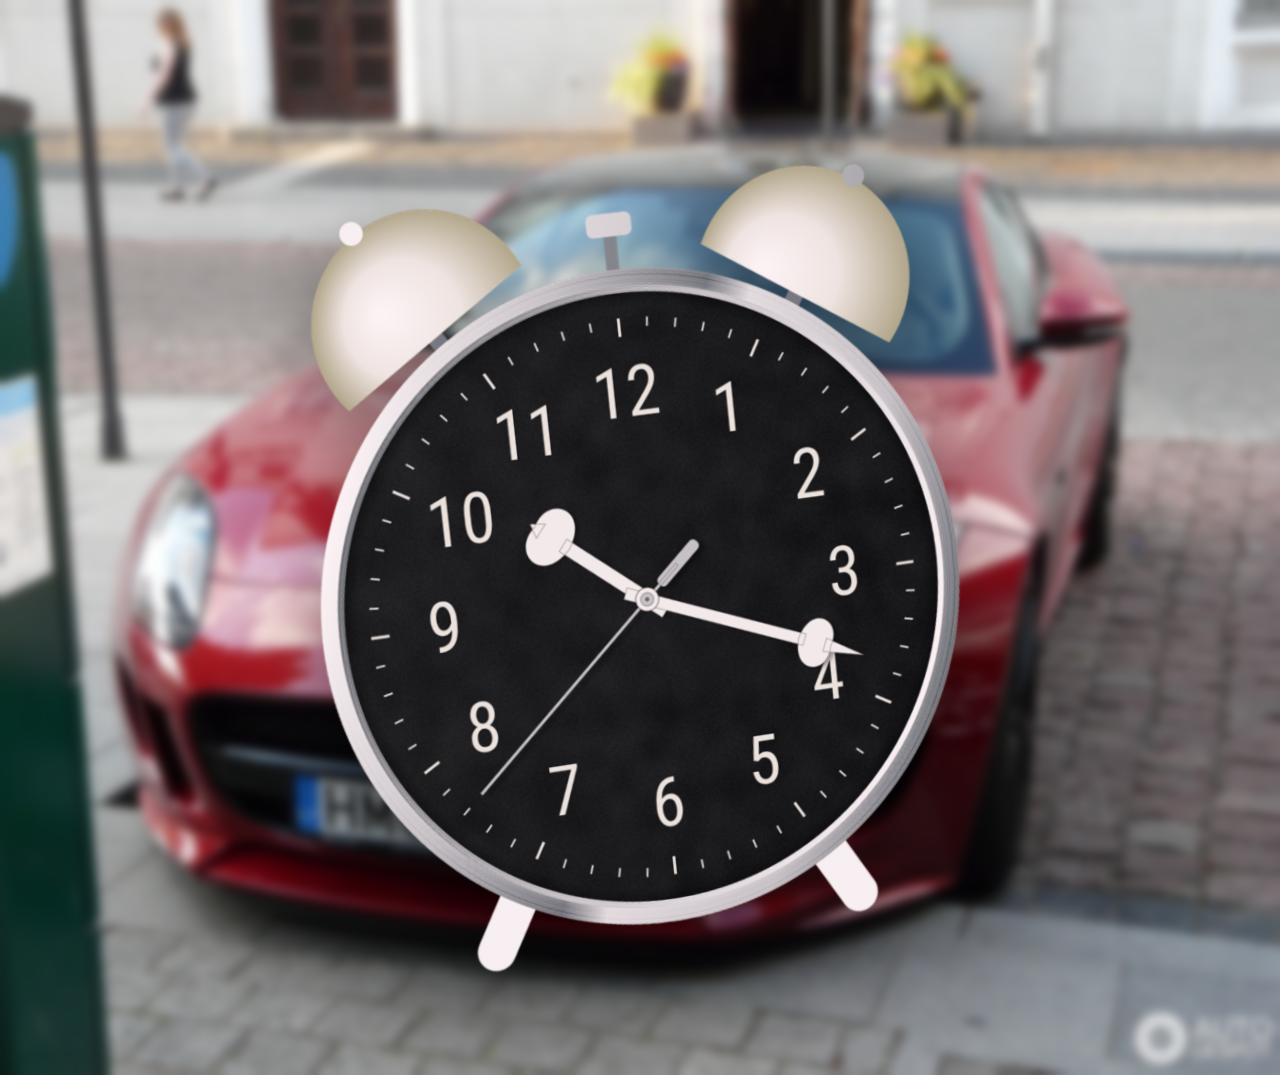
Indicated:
10,18,38
